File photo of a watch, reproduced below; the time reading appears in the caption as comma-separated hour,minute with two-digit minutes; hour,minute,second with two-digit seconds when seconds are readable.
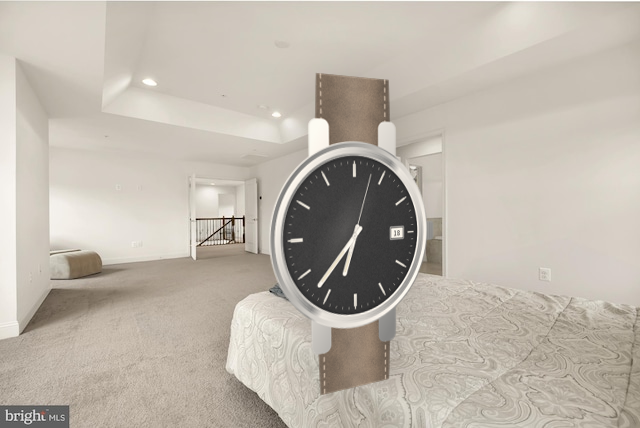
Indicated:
6,37,03
